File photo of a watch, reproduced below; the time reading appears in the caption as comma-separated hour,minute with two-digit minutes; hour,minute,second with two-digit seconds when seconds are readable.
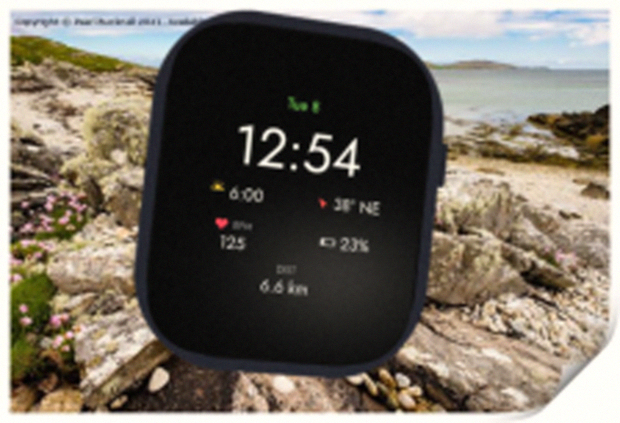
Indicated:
12,54
